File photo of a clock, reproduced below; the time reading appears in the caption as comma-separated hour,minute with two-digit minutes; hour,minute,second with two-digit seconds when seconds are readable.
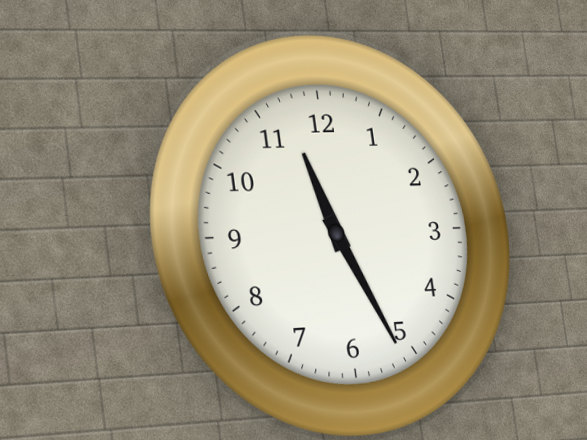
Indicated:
11,26
